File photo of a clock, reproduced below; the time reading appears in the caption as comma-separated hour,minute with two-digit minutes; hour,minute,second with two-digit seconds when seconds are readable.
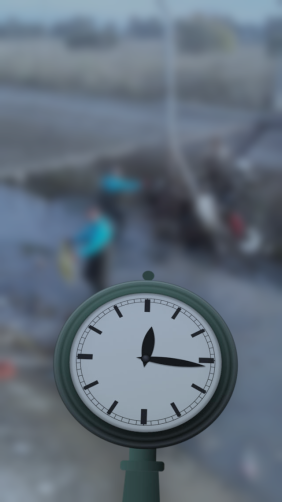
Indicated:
12,16
